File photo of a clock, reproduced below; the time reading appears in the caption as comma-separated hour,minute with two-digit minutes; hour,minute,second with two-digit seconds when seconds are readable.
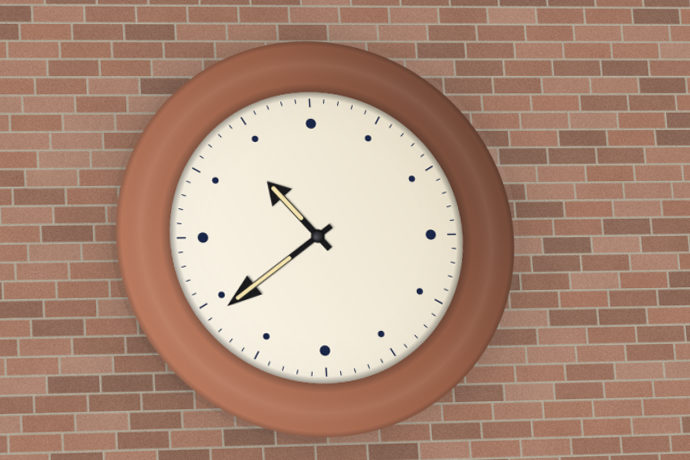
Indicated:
10,39
